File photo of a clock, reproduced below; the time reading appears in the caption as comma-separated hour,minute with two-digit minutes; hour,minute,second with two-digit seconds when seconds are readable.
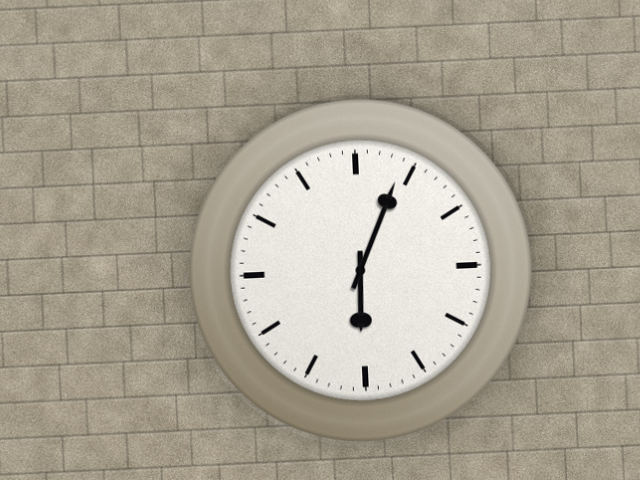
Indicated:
6,04
